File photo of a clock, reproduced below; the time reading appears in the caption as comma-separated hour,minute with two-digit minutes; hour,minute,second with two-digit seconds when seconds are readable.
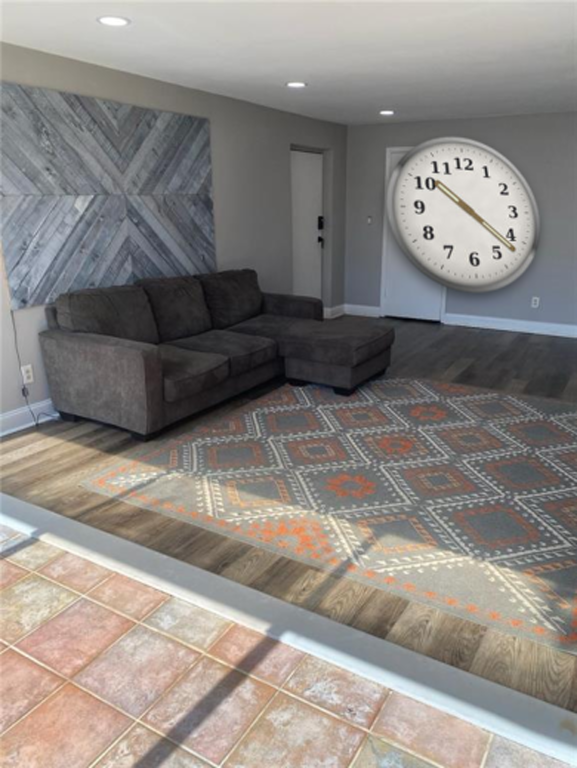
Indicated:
10,22
